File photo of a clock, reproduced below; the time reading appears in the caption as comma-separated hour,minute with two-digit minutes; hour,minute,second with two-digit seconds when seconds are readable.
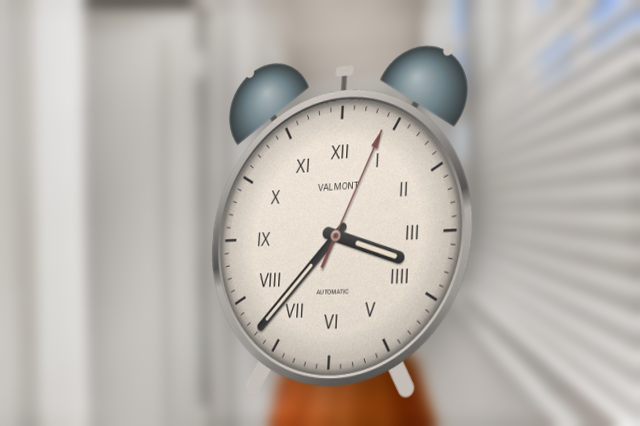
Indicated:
3,37,04
